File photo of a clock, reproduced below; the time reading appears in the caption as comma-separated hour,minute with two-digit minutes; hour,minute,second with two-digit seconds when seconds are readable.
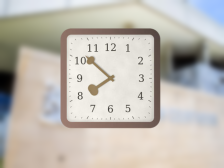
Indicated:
7,52
